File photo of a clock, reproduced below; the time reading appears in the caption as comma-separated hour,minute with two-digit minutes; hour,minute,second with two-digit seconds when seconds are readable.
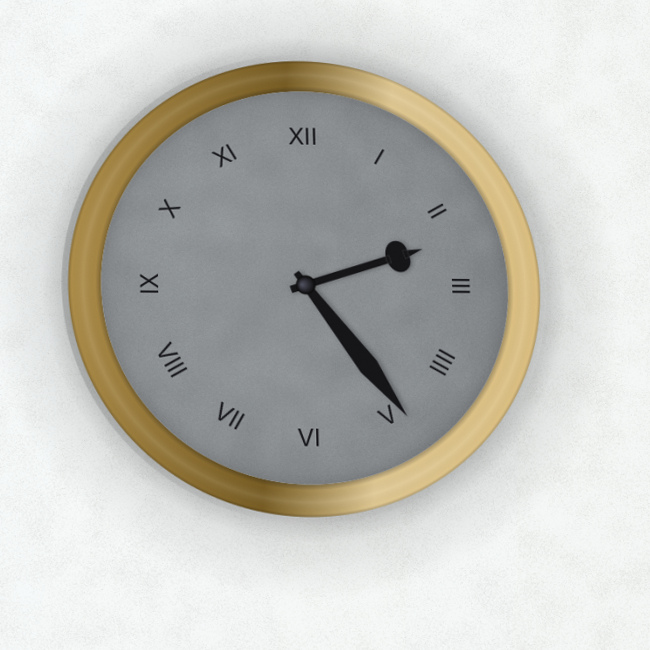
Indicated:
2,24
